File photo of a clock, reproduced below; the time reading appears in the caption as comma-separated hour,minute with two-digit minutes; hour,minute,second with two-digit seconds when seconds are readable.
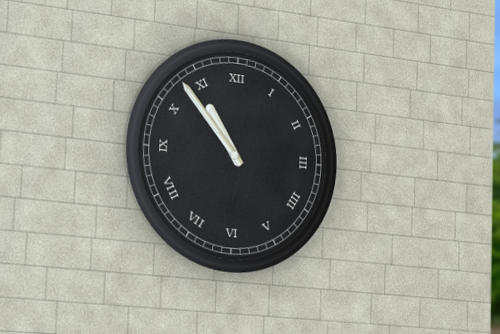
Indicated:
10,53
